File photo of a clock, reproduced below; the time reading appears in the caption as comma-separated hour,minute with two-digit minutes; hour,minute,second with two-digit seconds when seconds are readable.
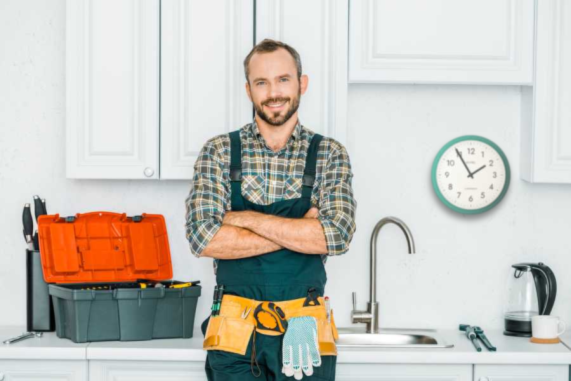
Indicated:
1,55
